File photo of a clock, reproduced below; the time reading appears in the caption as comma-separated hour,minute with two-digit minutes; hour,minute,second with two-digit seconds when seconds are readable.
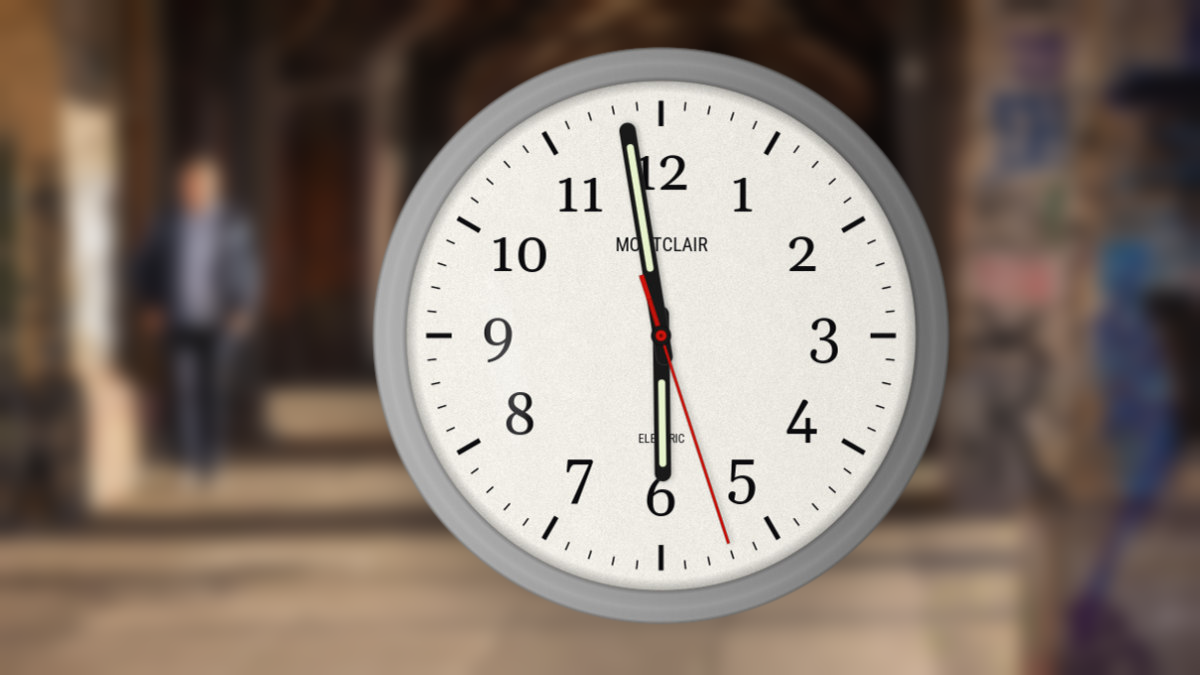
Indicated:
5,58,27
